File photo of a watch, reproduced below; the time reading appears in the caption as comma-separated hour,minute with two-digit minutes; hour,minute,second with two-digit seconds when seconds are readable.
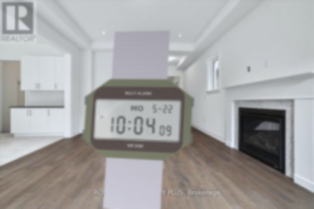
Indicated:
10,04
